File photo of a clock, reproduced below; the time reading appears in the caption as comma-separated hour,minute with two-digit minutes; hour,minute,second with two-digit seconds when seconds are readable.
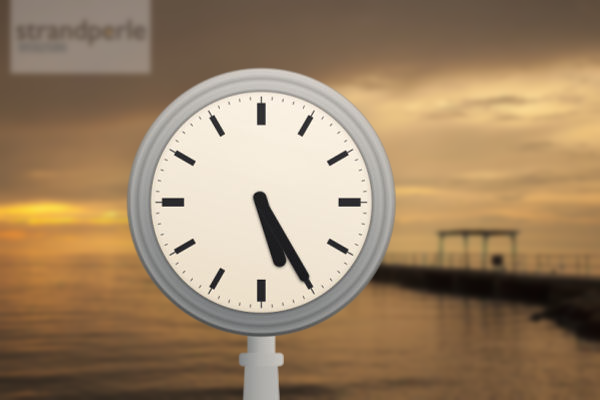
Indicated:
5,25
